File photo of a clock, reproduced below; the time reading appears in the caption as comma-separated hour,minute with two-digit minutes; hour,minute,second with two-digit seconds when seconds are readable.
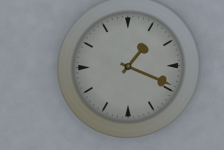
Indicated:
1,19
